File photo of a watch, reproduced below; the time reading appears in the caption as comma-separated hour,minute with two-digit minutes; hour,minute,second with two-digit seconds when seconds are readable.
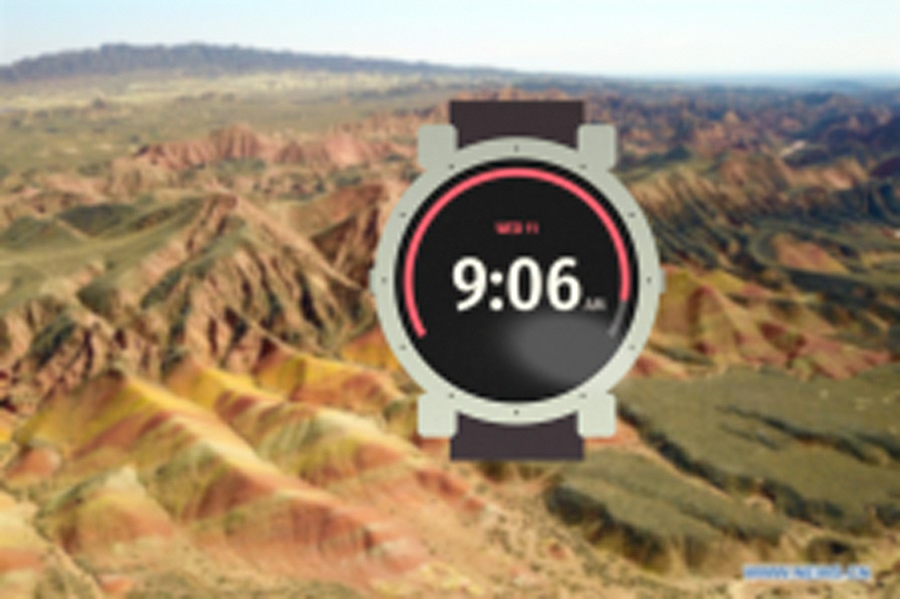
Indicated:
9,06
